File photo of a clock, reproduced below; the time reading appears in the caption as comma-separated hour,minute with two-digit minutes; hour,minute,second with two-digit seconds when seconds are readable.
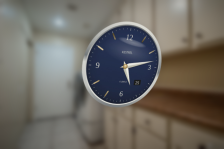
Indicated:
5,13
